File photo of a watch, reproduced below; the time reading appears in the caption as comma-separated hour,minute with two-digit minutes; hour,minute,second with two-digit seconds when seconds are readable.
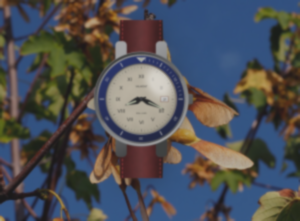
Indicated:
8,19
